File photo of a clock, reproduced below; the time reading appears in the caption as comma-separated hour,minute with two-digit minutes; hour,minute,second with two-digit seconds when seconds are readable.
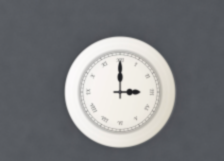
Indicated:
3,00
